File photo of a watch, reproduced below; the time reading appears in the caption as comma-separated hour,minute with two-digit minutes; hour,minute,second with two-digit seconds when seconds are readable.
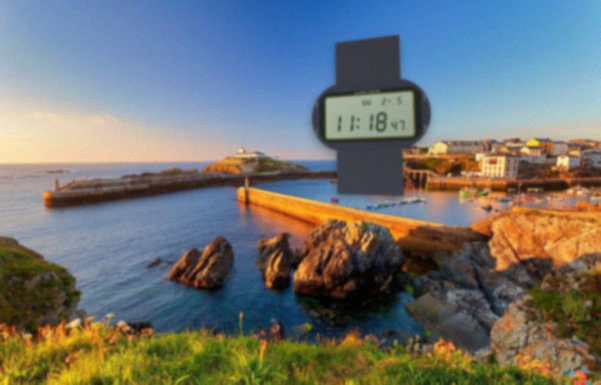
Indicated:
11,18
